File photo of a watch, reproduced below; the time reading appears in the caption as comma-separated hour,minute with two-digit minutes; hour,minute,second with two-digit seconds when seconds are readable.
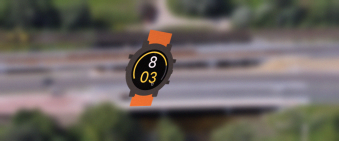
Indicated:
8,03
